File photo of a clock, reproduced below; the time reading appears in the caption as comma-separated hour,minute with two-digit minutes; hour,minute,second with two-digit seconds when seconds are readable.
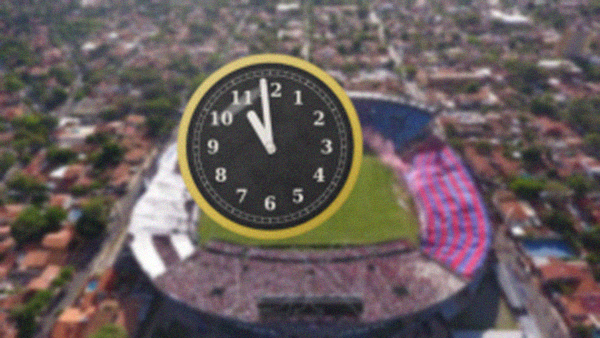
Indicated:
10,59
